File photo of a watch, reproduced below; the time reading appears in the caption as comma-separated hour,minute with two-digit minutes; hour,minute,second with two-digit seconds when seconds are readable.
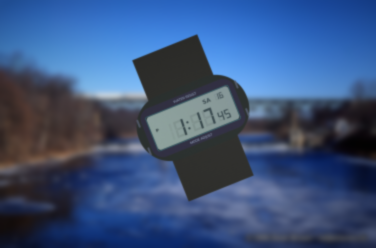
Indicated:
1,17
